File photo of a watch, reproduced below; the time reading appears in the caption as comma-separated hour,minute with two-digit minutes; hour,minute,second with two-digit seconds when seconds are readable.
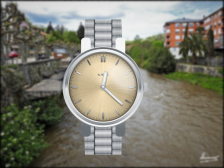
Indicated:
12,22
